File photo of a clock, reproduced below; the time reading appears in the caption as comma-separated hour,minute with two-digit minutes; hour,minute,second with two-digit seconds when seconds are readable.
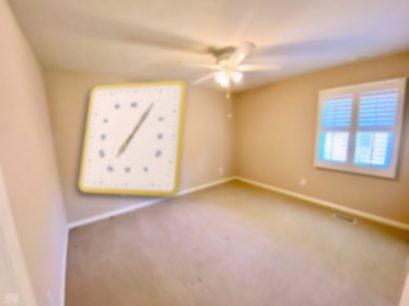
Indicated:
7,05
